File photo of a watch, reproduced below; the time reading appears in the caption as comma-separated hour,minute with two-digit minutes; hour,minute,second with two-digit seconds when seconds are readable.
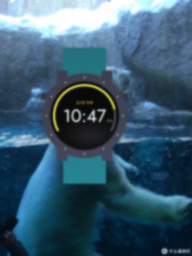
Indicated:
10,47
